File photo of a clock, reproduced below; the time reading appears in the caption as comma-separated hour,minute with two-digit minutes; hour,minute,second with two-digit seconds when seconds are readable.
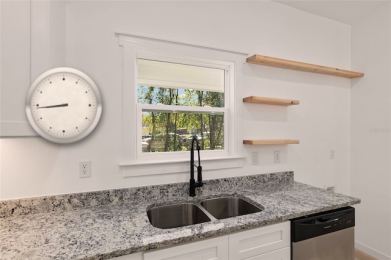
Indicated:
8,44
